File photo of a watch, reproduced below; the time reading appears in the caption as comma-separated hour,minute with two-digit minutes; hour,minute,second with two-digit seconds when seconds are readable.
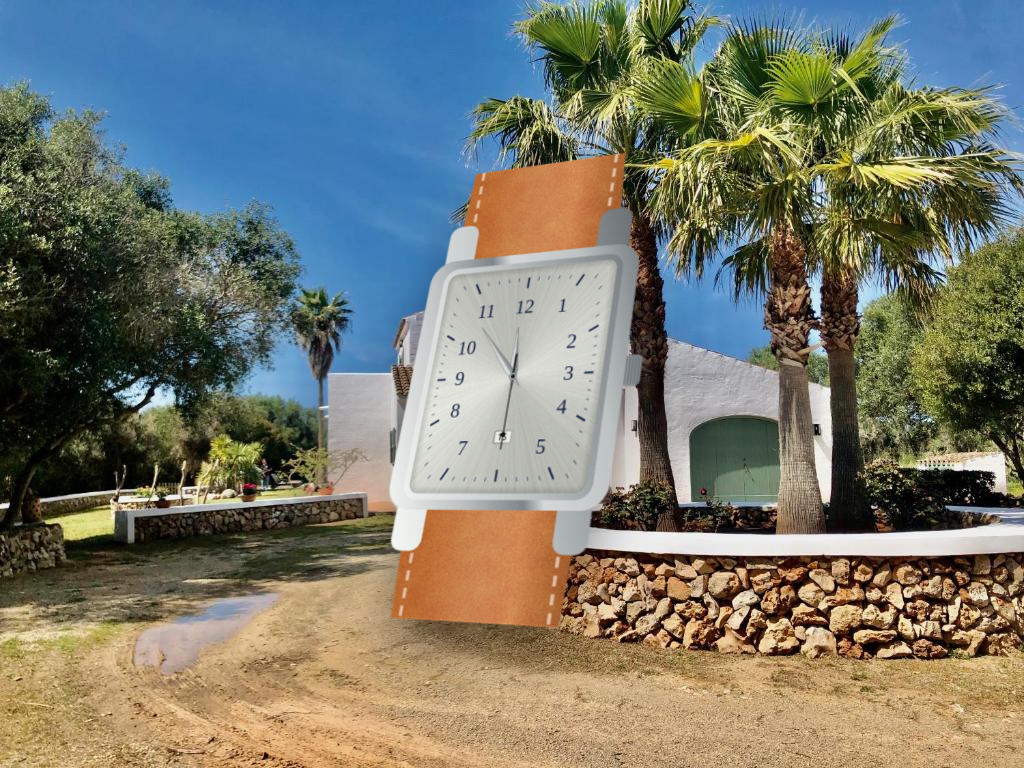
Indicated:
11,53,30
